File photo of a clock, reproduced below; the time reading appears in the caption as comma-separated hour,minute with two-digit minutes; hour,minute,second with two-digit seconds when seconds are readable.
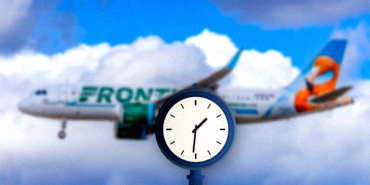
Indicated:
1,31
